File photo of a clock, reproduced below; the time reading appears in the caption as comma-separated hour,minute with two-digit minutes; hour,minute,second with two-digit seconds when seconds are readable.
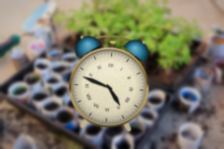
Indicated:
4,48
